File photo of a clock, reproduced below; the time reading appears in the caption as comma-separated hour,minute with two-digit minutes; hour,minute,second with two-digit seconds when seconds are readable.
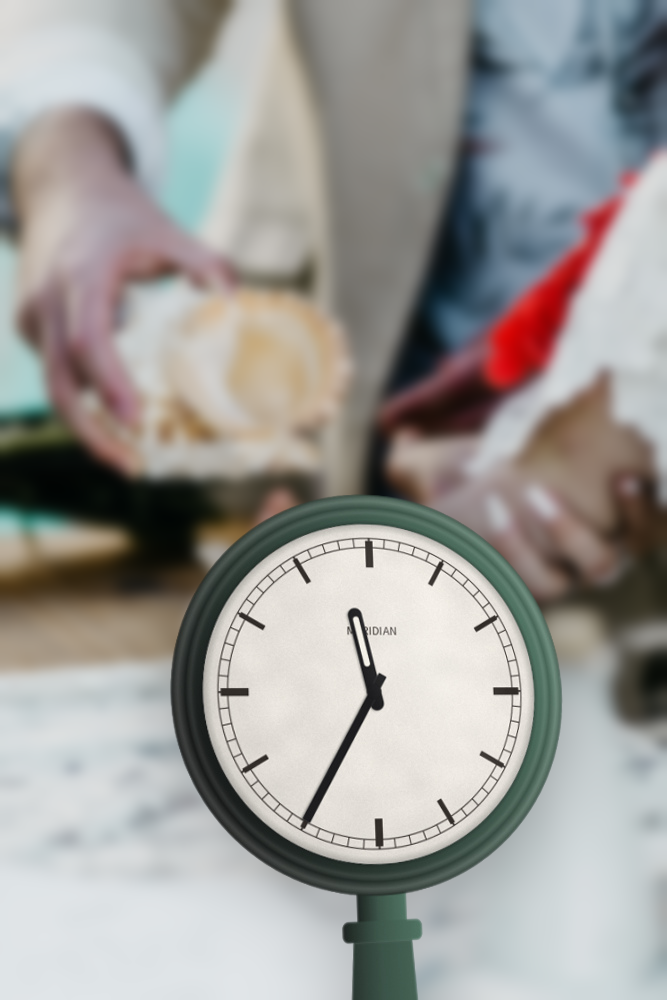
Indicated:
11,35
